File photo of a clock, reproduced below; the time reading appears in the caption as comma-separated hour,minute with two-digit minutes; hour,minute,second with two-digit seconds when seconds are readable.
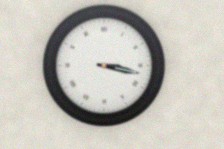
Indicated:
3,17
